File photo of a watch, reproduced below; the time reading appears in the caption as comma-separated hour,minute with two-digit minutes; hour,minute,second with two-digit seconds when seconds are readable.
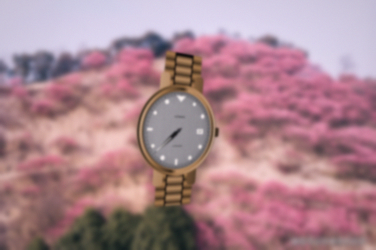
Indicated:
7,38
